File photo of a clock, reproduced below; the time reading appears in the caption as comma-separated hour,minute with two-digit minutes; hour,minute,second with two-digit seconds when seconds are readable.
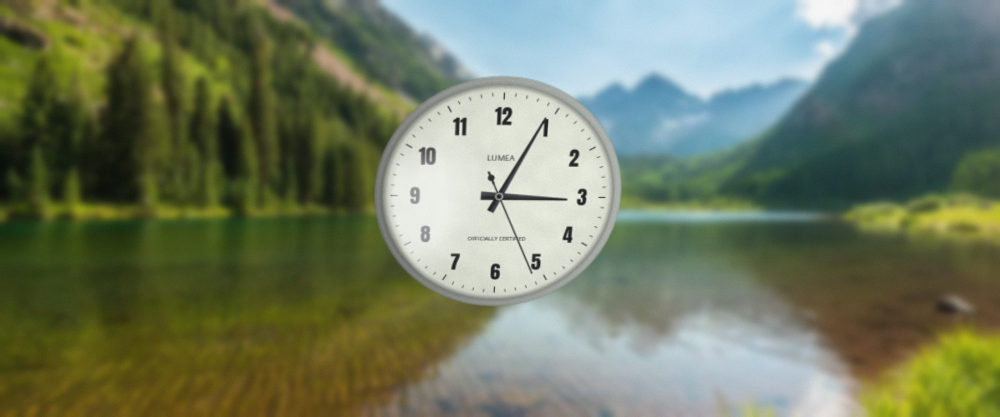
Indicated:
3,04,26
